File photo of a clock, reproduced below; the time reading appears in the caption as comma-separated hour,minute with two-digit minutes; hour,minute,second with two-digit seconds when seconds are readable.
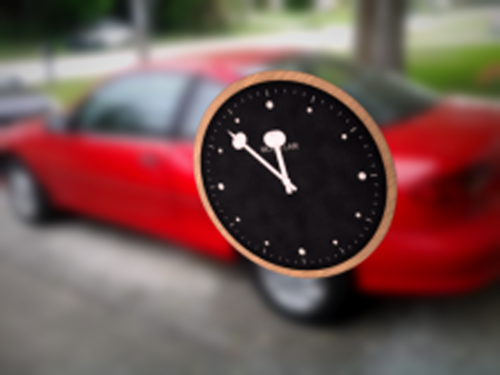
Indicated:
11,53
